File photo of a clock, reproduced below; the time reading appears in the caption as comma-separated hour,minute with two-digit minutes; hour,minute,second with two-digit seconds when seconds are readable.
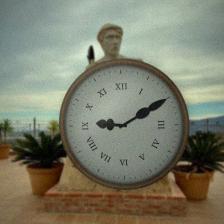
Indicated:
9,10
